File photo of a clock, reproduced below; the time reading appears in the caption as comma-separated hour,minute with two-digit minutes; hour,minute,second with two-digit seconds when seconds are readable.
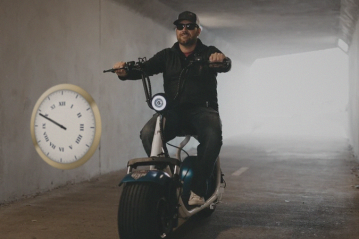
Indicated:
9,49
